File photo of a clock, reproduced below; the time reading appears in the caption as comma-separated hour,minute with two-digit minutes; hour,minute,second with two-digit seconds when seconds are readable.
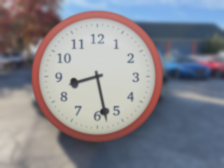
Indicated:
8,28
